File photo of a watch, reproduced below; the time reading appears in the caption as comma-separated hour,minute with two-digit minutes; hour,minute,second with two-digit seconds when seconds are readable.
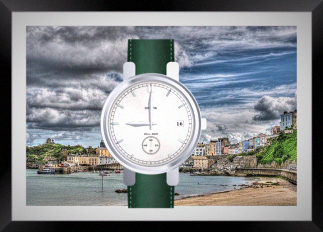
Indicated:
9,00
